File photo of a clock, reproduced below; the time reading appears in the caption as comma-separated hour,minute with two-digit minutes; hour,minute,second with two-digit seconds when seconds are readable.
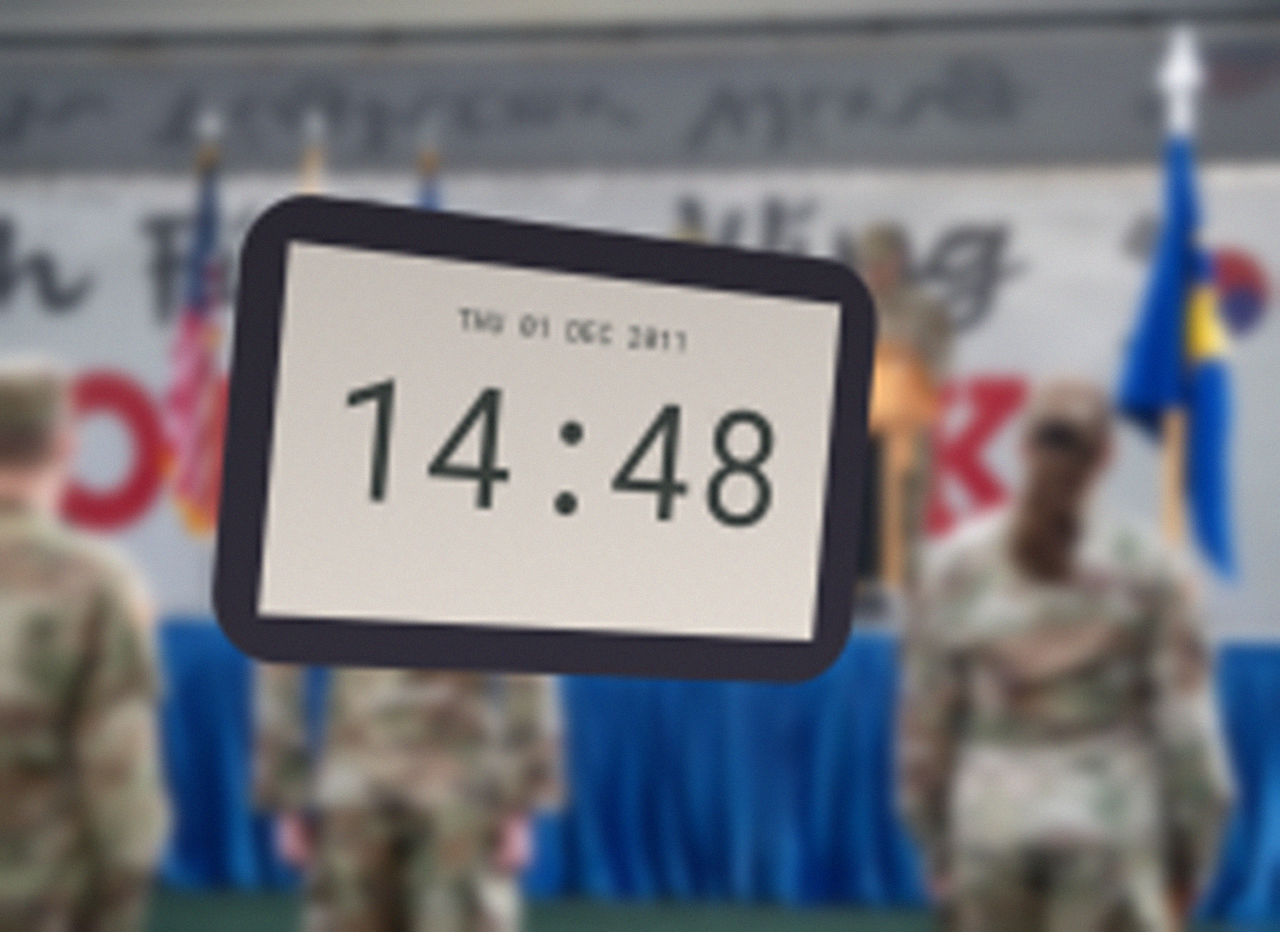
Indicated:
14,48
